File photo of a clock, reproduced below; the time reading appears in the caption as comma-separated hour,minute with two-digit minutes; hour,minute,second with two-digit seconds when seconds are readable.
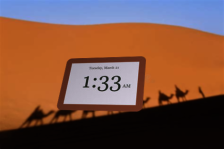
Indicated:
1,33
